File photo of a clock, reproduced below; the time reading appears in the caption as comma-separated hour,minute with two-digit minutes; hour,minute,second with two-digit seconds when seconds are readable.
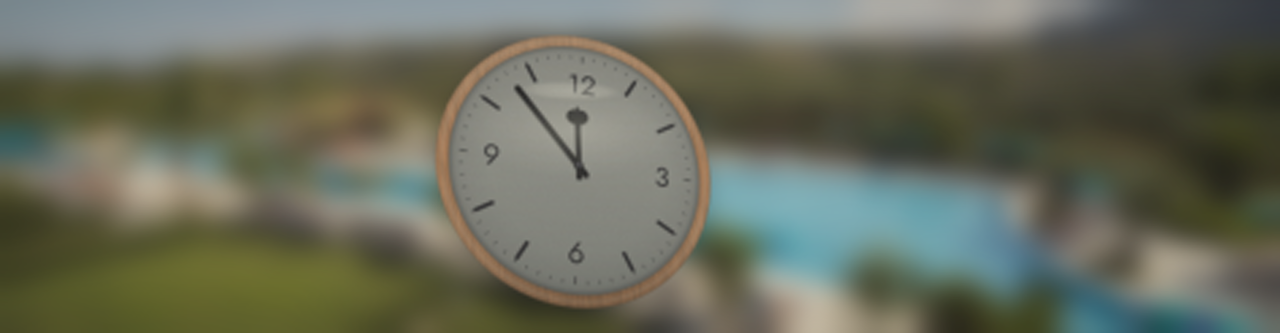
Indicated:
11,53
